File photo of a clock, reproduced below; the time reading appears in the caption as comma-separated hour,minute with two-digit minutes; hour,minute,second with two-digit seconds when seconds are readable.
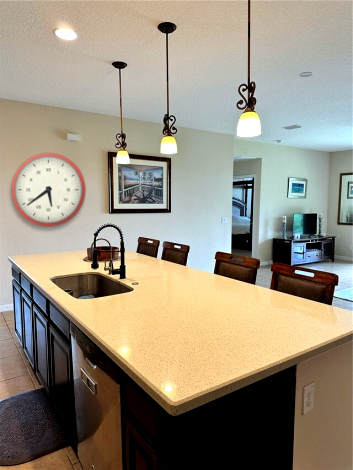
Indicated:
5,39
